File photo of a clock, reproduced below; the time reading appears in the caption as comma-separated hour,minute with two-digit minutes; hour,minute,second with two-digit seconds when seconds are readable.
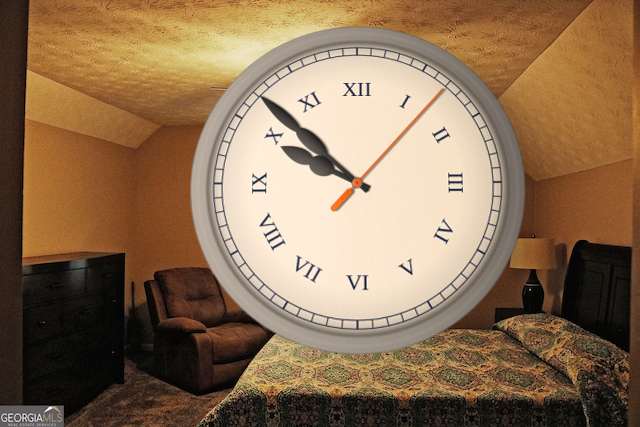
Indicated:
9,52,07
